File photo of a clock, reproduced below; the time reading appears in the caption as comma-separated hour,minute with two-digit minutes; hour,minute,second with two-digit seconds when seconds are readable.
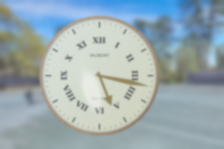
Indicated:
5,17
